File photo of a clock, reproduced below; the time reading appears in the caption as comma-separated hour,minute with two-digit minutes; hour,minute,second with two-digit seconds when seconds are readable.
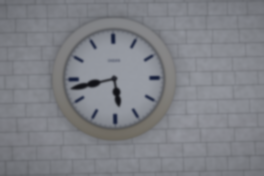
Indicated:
5,43
